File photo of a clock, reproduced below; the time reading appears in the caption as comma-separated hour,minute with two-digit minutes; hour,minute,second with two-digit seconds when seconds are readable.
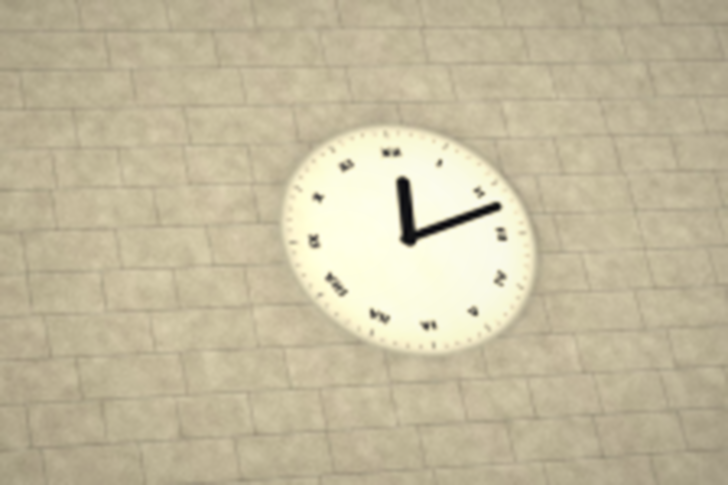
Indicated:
12,12
